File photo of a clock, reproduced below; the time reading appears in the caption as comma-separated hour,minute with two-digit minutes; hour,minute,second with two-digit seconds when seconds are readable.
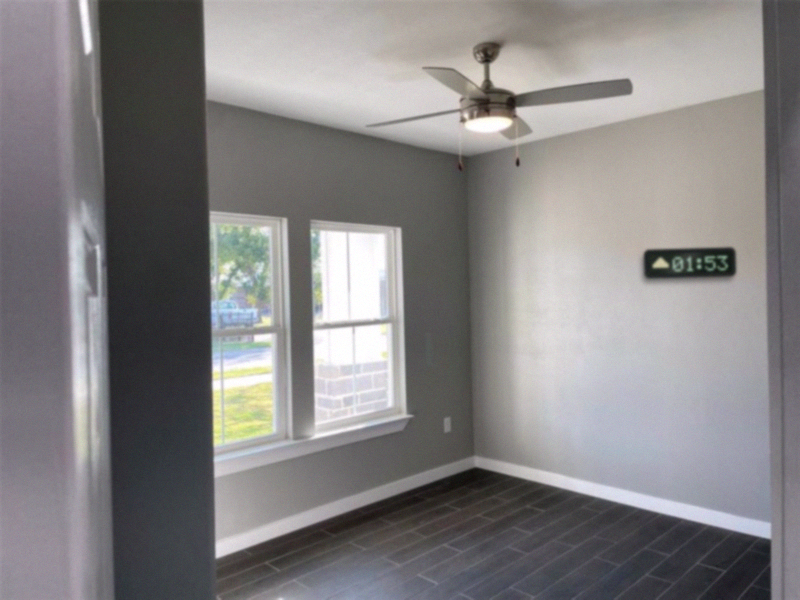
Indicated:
1,53
